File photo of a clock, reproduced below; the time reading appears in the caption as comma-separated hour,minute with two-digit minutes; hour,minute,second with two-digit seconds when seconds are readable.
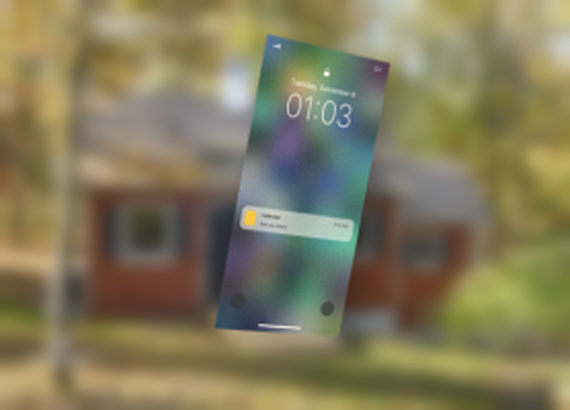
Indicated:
1,03
